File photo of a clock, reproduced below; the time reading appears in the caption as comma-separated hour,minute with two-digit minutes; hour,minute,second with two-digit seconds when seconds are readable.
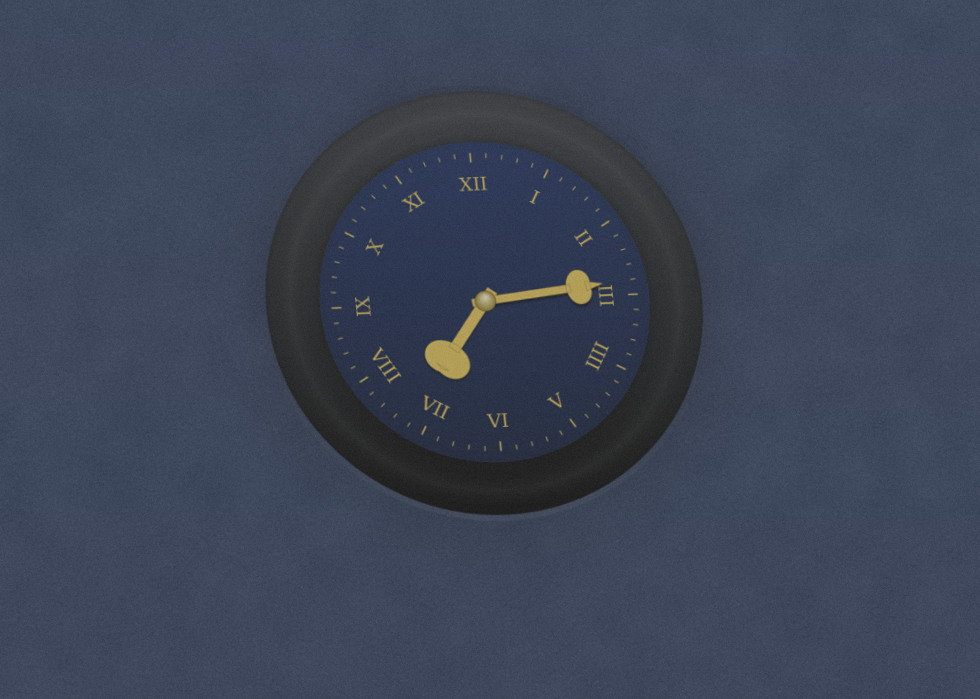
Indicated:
7,14
